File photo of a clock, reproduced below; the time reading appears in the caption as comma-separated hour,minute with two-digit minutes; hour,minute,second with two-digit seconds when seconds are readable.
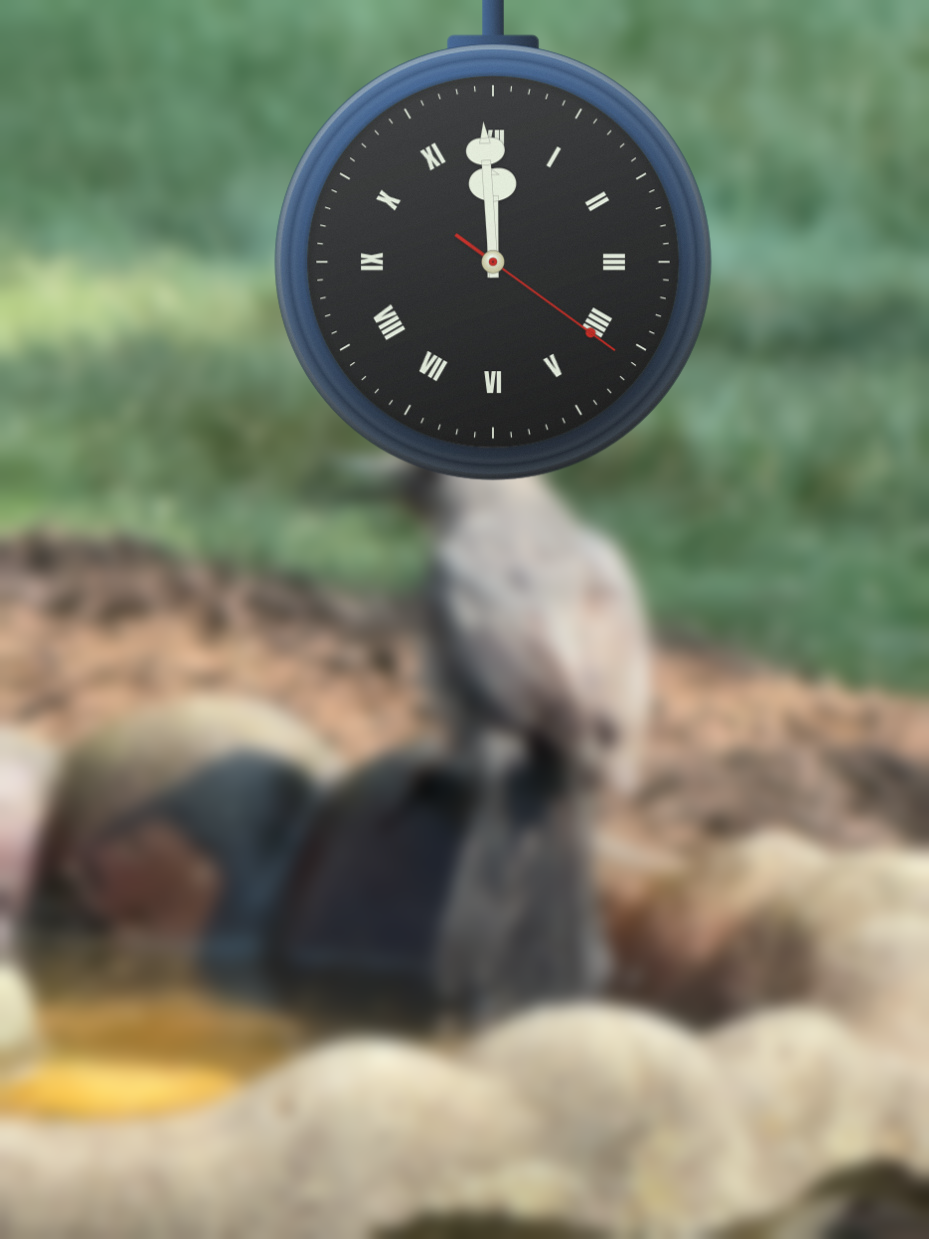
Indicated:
11,59,21
